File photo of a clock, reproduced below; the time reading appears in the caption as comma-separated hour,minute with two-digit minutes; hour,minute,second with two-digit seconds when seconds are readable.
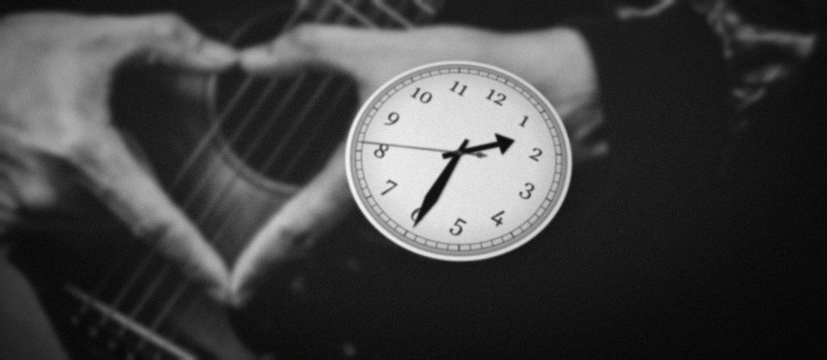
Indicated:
1,29,41
